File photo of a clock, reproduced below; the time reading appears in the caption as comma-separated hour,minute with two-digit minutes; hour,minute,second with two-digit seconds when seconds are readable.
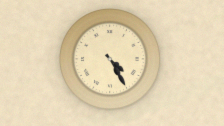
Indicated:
4,25
